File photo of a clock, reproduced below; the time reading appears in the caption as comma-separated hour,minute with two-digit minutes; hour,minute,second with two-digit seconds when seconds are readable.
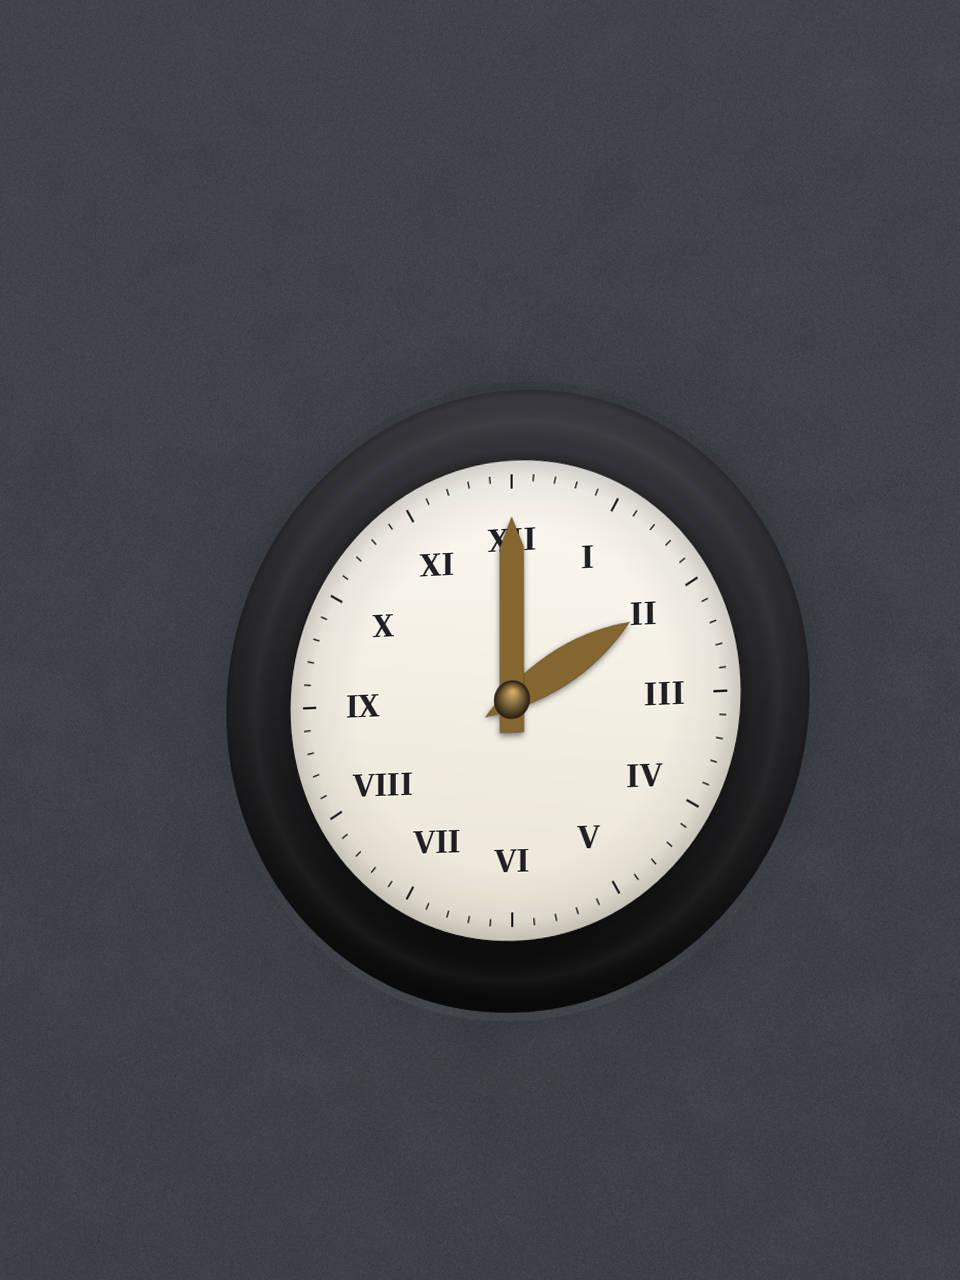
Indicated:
2,00
